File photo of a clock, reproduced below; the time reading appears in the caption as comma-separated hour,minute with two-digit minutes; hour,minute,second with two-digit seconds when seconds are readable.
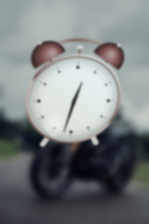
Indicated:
12,32
